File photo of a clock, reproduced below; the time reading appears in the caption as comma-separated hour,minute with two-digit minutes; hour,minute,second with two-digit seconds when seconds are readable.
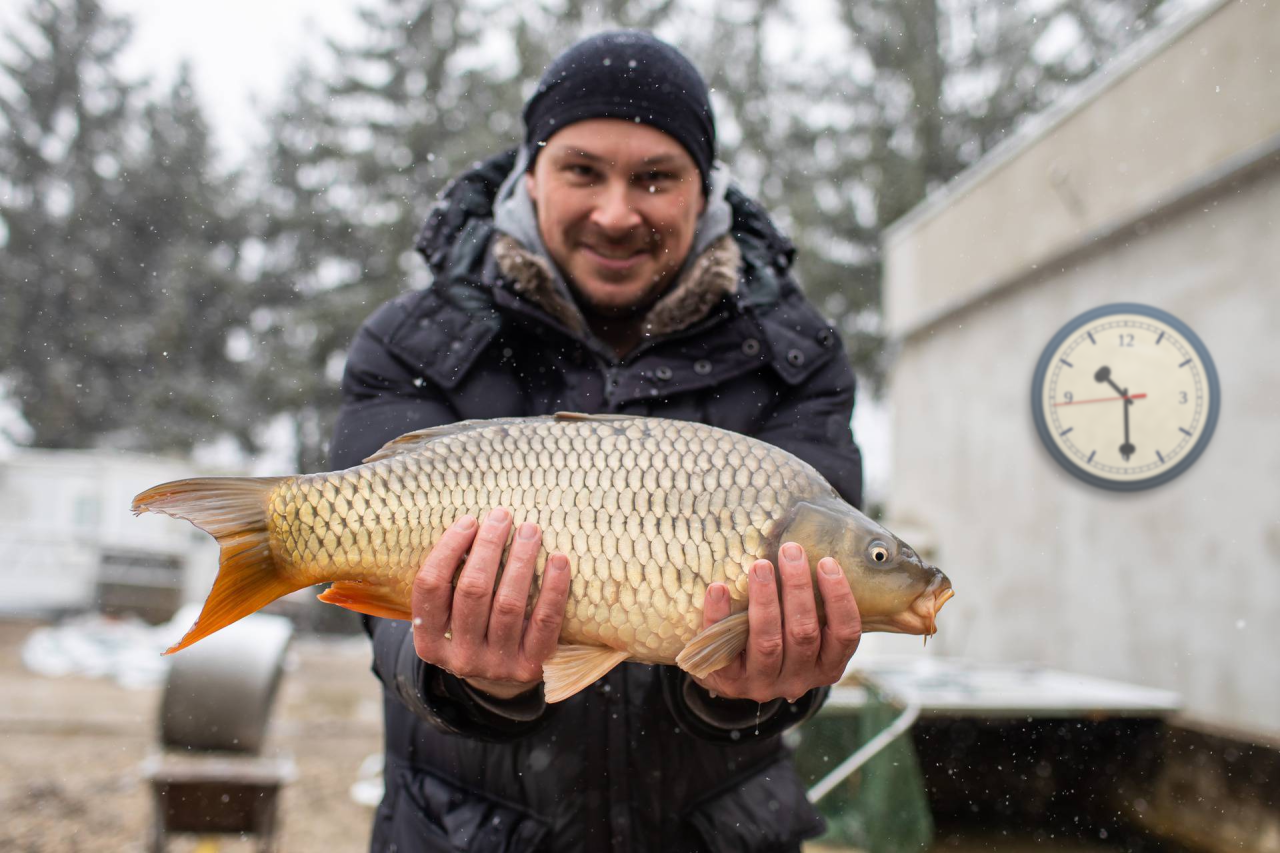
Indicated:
10,29,44
